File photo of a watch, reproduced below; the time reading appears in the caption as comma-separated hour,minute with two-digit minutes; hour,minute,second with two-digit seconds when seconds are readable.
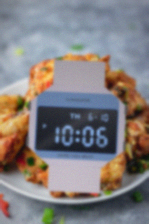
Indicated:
10,06
